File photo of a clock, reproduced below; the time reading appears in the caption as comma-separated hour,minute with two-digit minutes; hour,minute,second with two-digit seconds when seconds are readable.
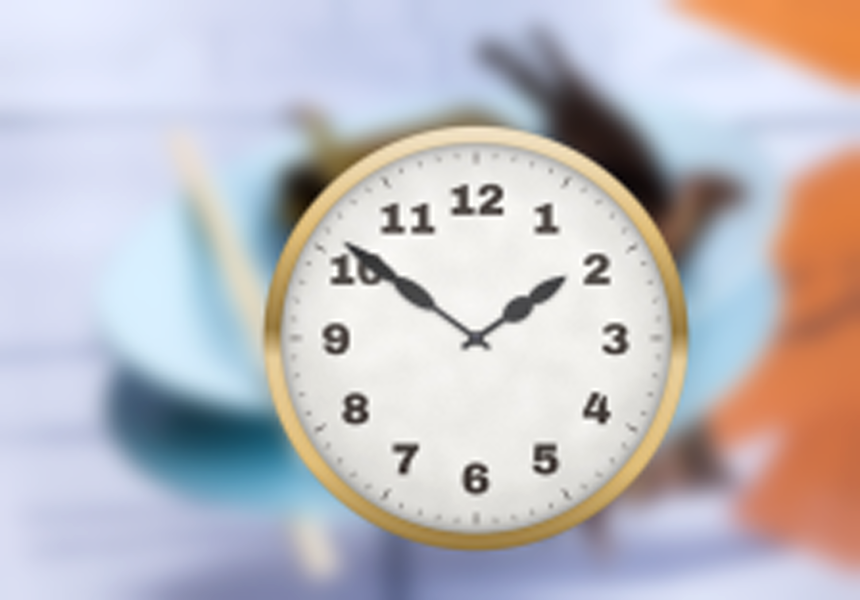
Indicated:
1,51
